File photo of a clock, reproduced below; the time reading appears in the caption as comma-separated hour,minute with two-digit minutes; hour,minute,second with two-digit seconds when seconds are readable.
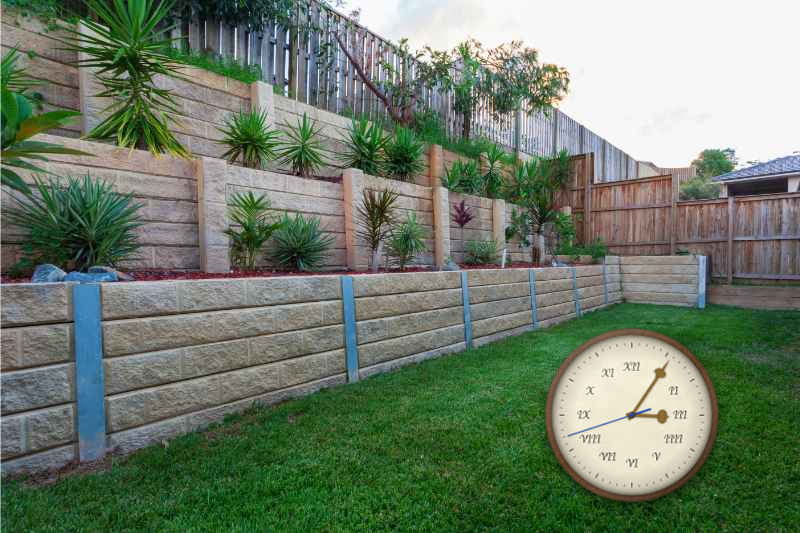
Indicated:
3,05,42
